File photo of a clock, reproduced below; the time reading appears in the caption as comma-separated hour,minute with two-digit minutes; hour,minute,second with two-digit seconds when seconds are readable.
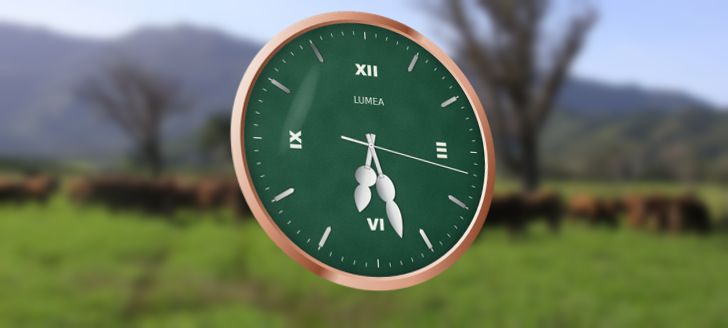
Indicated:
6,27,17
